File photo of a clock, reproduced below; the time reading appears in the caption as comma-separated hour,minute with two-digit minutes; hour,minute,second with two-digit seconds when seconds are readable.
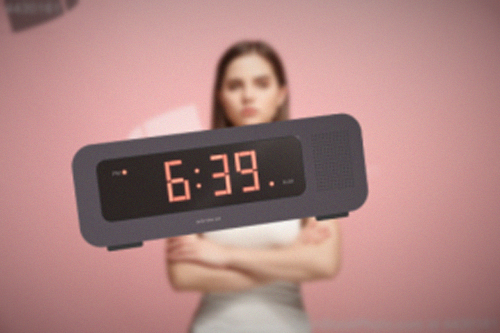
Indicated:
6,39
